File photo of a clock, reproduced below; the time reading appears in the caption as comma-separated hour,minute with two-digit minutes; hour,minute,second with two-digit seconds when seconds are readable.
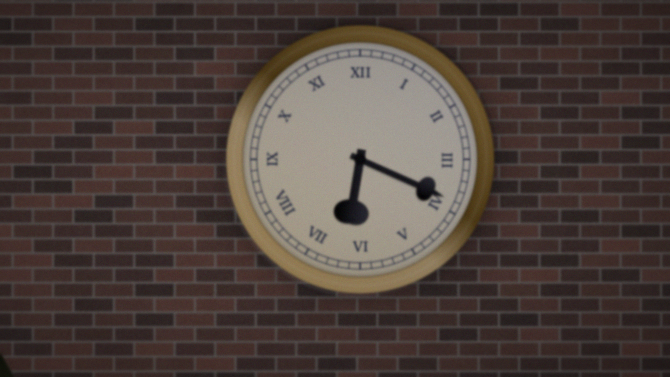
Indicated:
6,19
